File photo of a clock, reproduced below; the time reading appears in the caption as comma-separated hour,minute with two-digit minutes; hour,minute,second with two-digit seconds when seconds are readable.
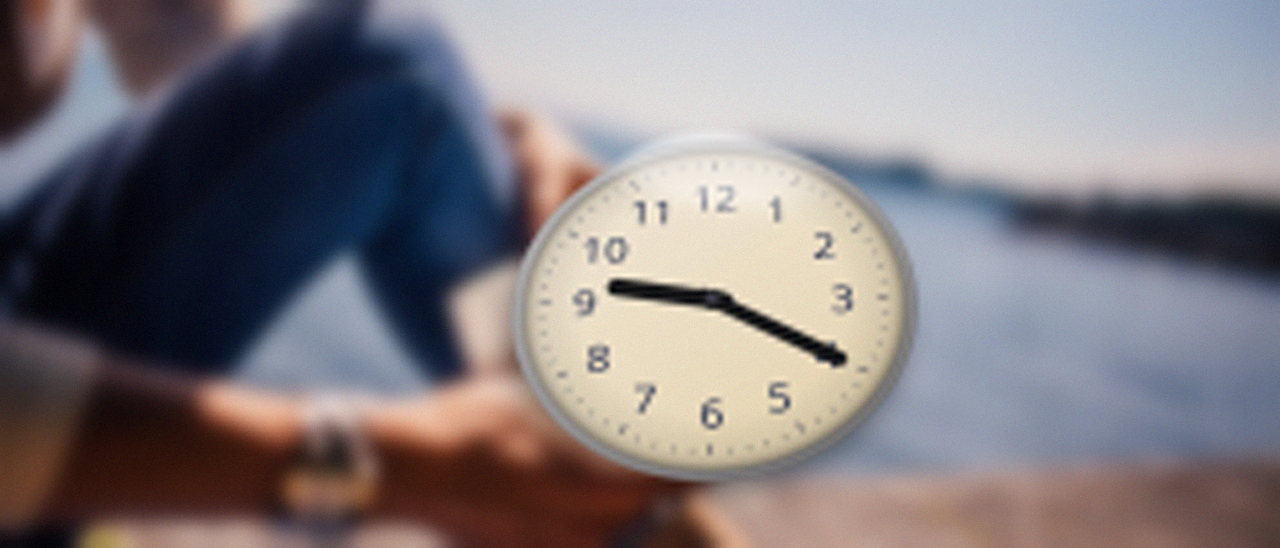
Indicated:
9,20
